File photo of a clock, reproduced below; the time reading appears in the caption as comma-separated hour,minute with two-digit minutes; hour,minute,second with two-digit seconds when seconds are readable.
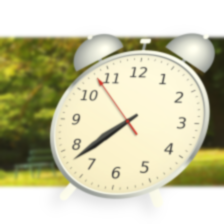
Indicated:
7,37,53
